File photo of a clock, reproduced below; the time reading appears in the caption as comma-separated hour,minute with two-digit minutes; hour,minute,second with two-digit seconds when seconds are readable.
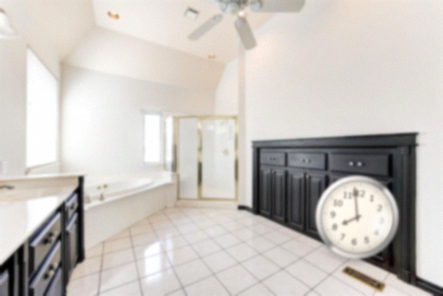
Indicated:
7,58
